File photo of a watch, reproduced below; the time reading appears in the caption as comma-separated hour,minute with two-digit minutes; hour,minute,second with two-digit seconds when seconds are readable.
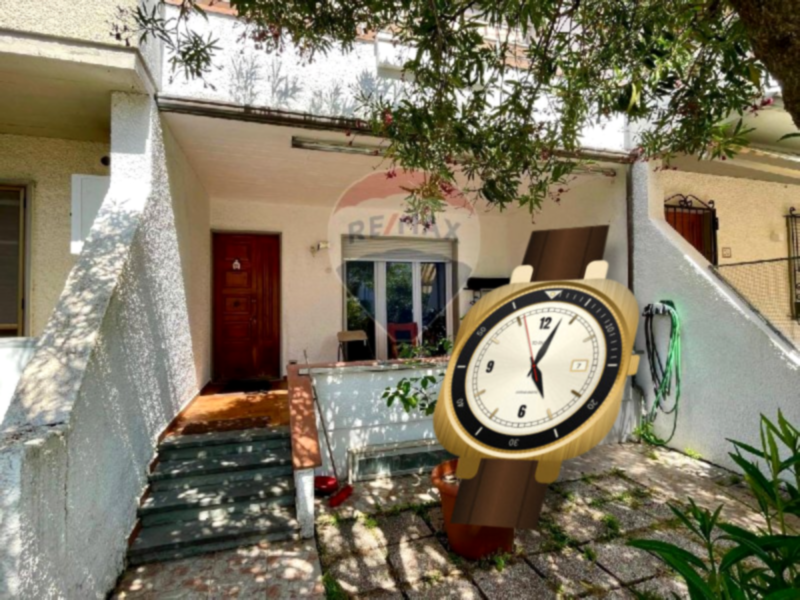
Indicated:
5,02,56
